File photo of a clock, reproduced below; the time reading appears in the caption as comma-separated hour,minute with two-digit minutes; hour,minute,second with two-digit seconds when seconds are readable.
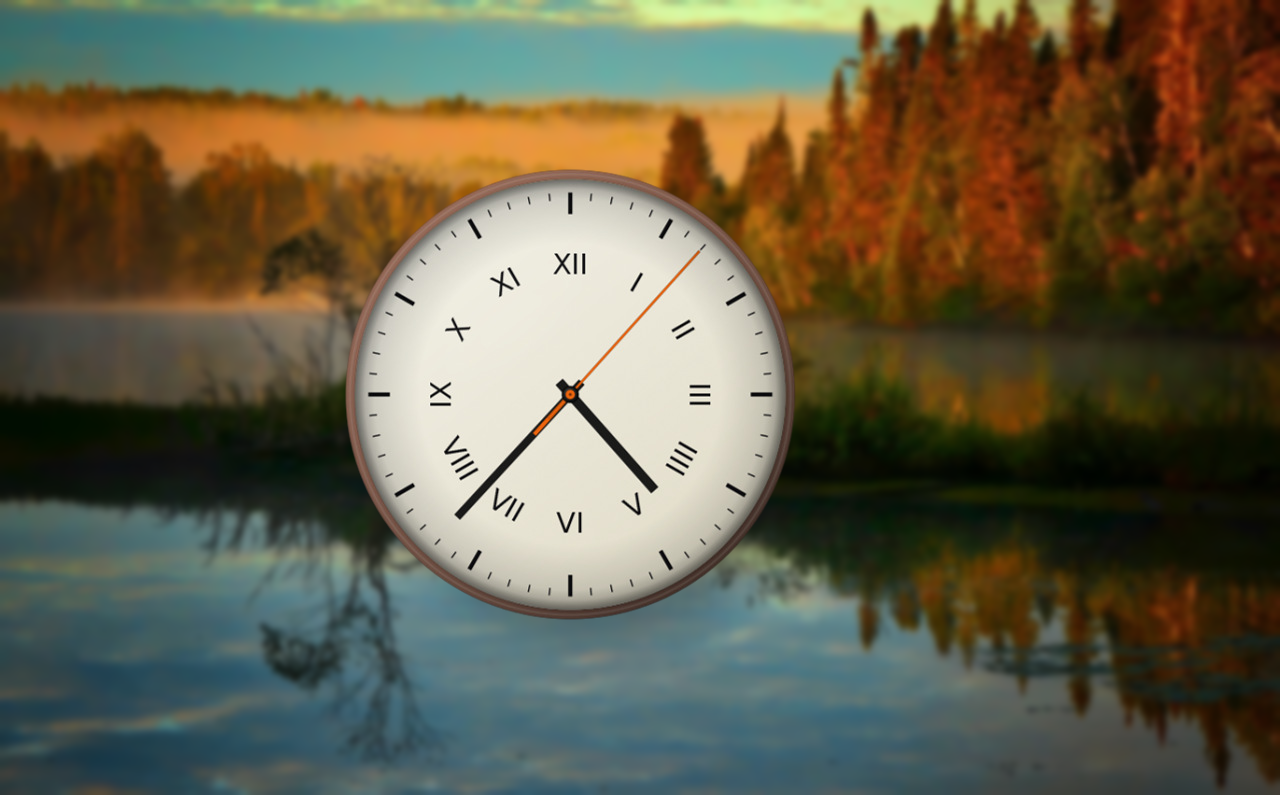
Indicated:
4,37,07
